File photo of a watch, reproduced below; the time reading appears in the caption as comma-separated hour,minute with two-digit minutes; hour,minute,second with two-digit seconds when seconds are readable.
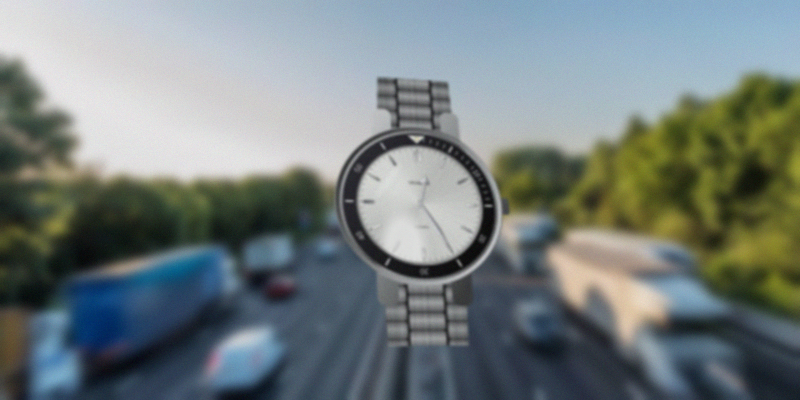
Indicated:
12,25
